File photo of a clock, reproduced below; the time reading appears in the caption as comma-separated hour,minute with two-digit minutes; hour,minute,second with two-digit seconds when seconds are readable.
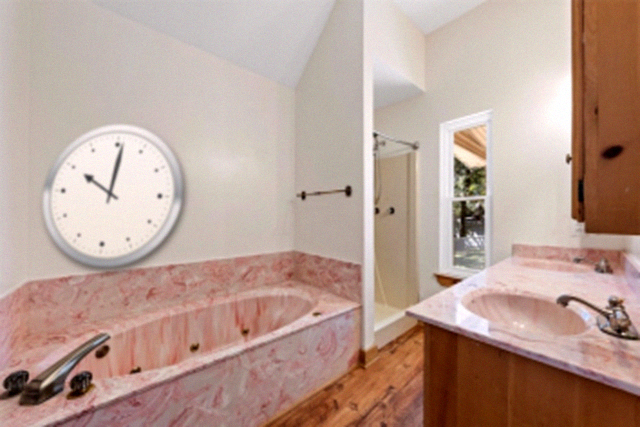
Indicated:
10,01
